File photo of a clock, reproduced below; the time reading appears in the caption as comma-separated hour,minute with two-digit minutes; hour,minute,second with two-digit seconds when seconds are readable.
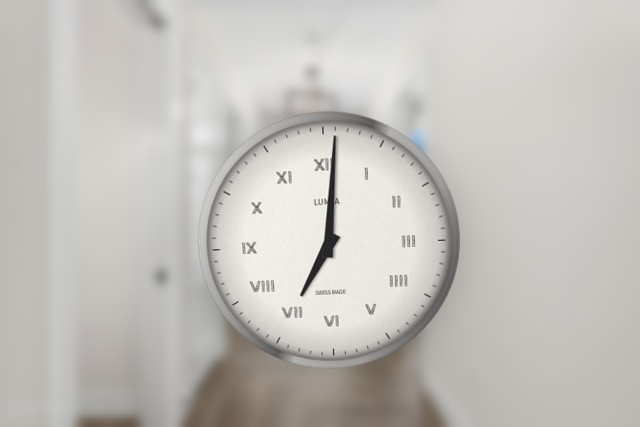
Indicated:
7,01
